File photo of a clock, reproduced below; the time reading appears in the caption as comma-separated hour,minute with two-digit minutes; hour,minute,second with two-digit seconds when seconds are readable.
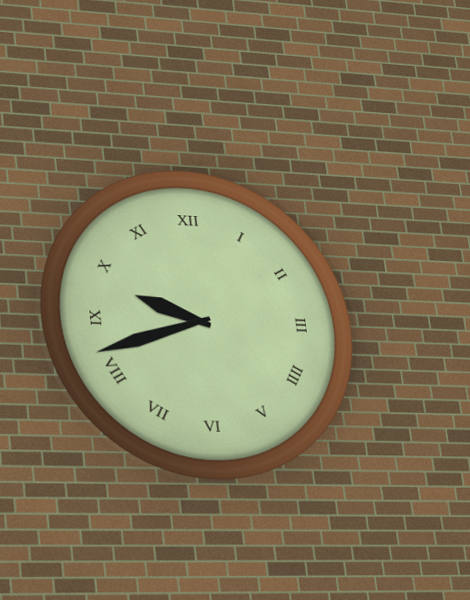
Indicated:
9,42
